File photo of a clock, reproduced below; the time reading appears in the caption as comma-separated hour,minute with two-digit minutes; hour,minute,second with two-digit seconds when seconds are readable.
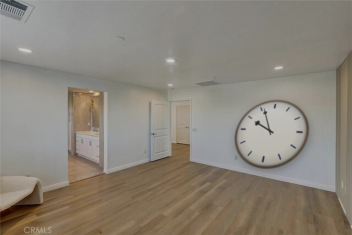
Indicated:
9,56
